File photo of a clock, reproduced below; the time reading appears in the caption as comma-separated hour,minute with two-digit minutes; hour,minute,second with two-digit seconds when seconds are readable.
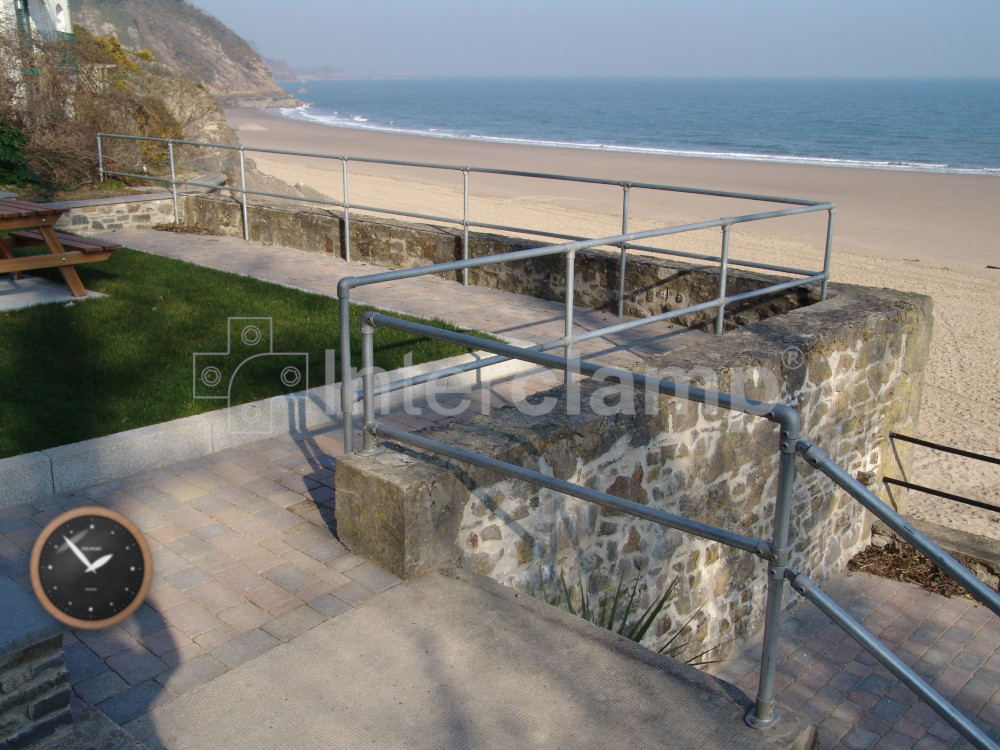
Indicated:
1,53
